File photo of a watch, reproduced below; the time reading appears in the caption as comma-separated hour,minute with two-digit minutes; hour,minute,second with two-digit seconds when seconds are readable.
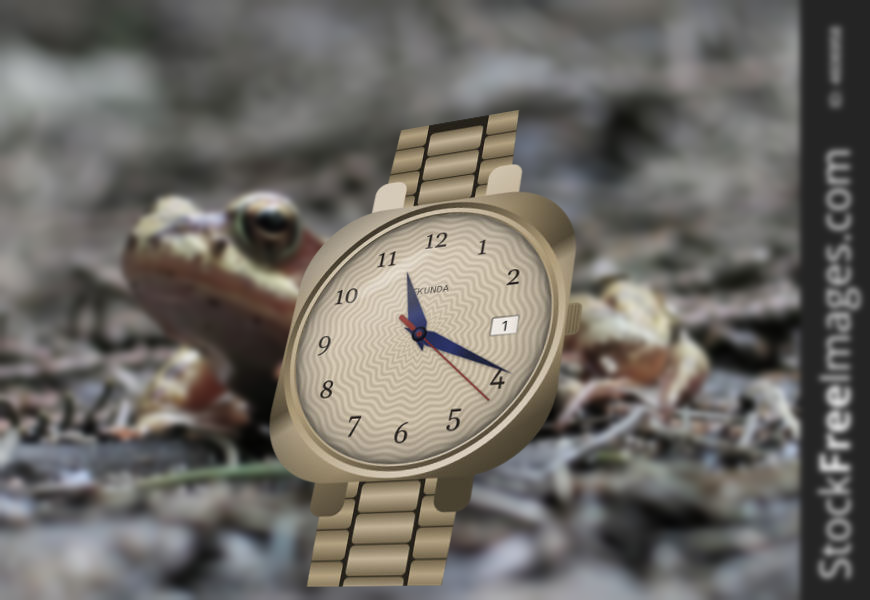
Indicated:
11,19,22
